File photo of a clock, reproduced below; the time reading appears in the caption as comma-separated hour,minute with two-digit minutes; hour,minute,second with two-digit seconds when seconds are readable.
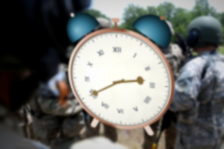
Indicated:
2,40
